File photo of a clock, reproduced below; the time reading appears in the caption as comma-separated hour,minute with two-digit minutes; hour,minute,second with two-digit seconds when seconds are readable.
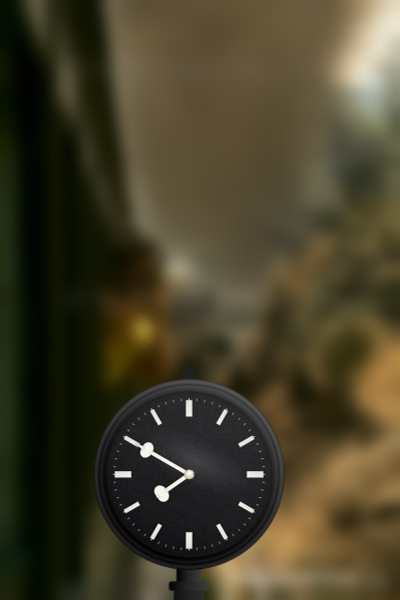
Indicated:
7,50
